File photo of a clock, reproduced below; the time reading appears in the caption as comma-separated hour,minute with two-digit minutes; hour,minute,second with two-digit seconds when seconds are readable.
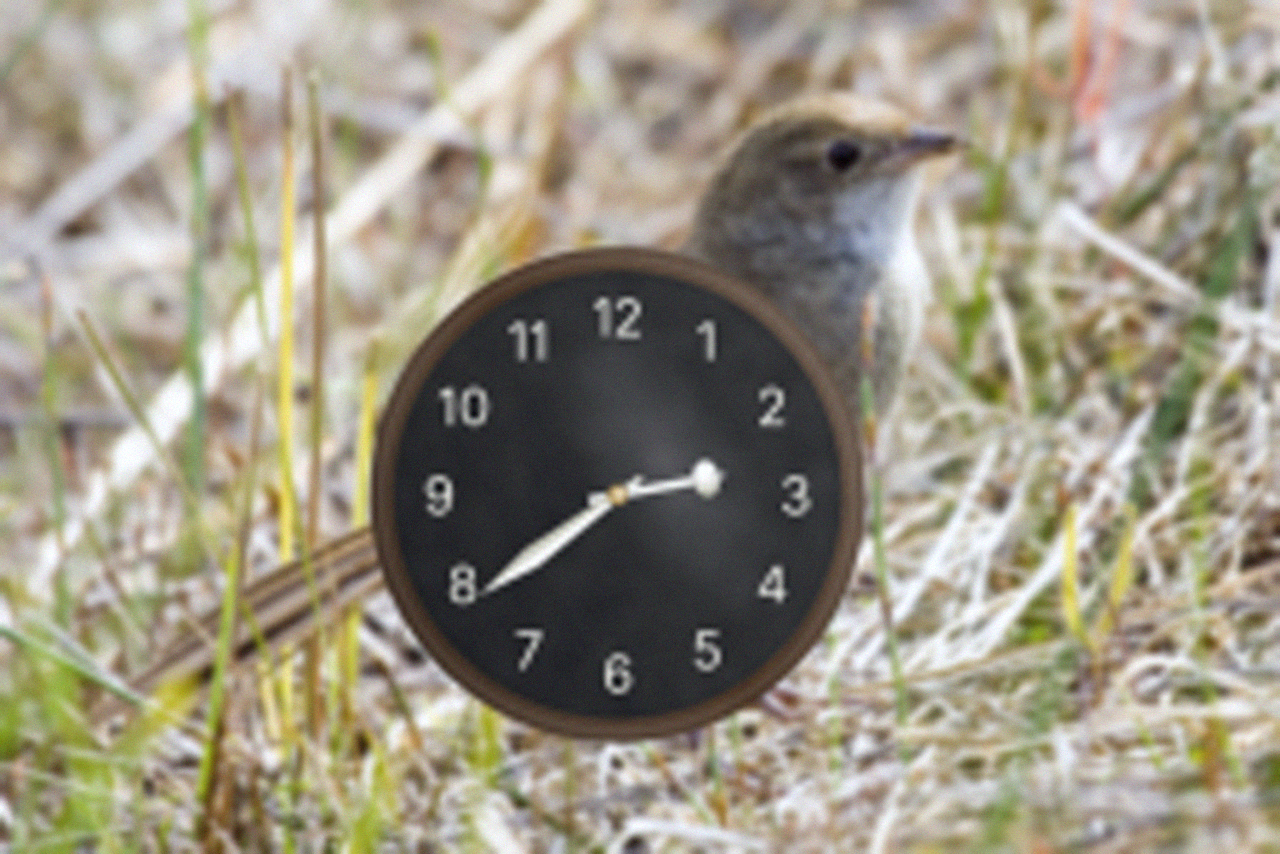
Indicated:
2,39
